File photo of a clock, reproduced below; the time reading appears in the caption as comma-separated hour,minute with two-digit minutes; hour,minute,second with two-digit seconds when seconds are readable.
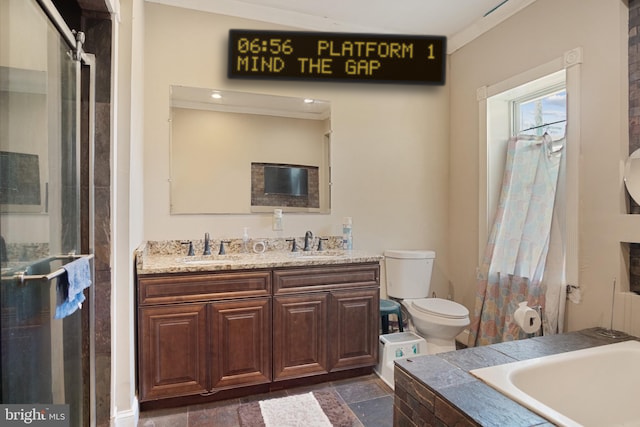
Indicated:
6,56
